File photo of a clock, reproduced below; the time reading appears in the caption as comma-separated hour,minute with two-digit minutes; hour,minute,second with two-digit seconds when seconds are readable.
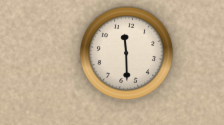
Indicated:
11,28
